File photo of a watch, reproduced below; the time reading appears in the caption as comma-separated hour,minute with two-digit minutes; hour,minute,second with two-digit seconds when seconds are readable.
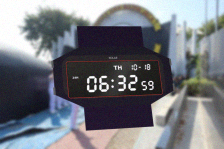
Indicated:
6,32,59
